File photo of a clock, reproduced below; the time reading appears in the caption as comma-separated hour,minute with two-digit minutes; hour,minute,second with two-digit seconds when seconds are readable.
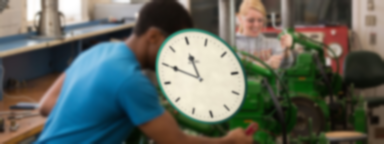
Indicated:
11,50
